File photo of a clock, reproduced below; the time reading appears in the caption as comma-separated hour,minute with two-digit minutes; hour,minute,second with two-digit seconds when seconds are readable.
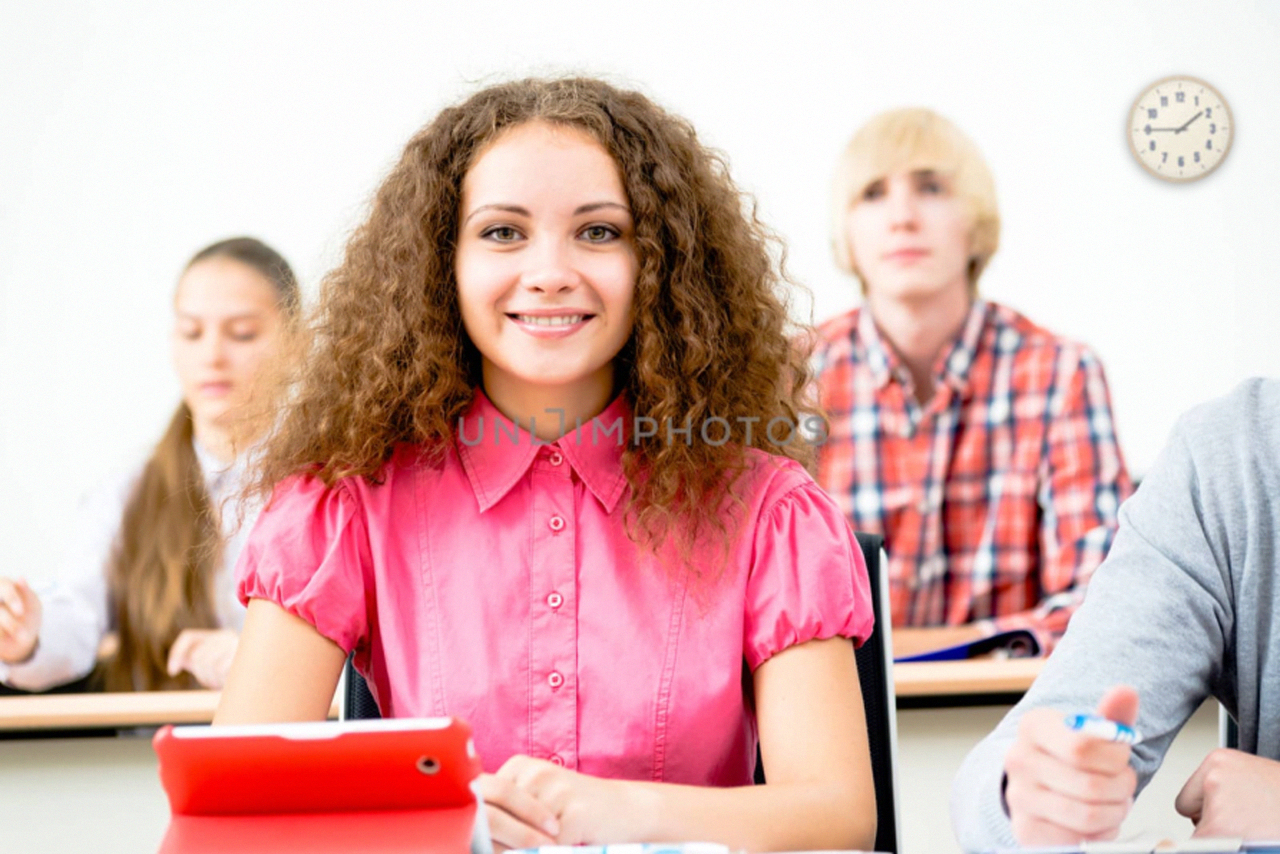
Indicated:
1,45
